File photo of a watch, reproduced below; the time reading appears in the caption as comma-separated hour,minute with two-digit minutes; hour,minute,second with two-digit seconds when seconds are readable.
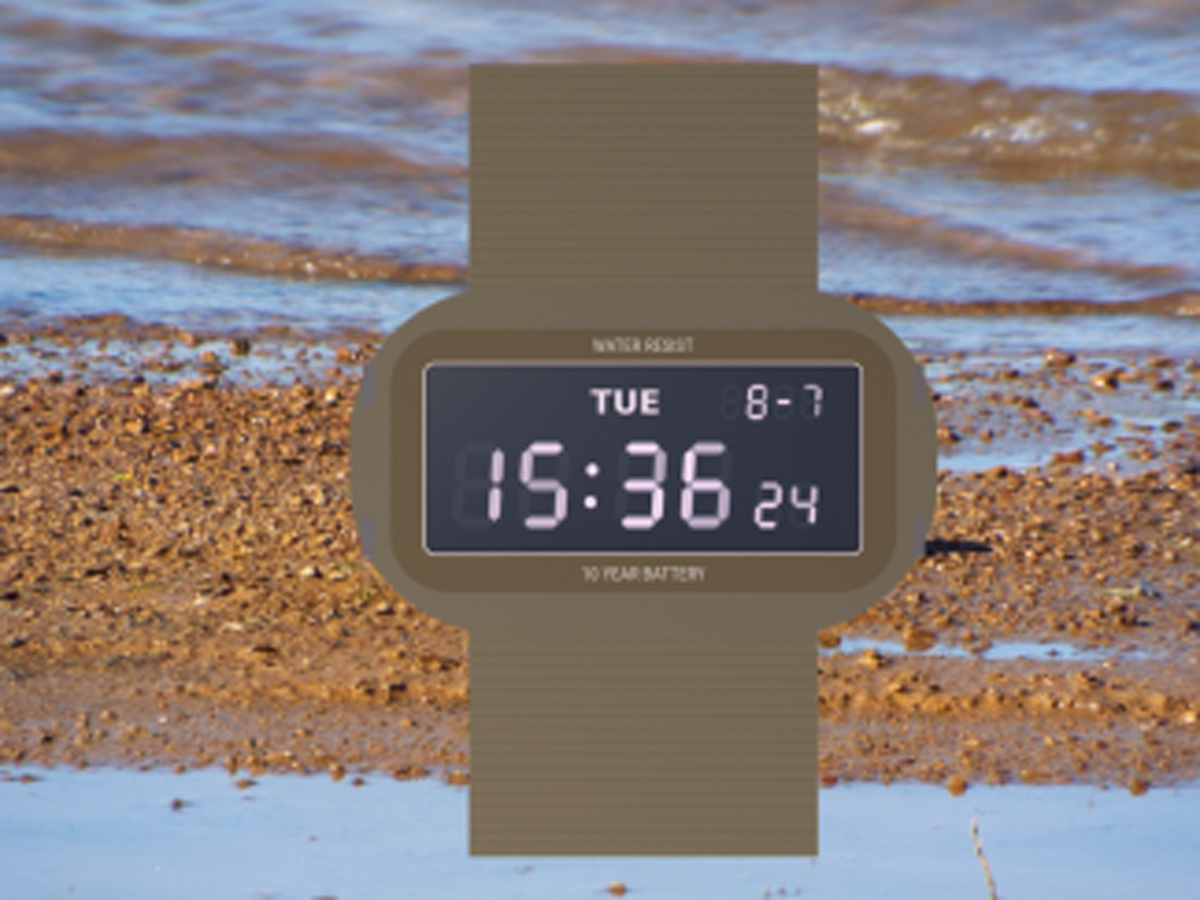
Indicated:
15,36,24
